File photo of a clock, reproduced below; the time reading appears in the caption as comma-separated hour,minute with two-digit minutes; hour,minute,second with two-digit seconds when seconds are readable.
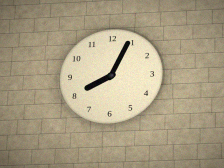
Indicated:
8,04
